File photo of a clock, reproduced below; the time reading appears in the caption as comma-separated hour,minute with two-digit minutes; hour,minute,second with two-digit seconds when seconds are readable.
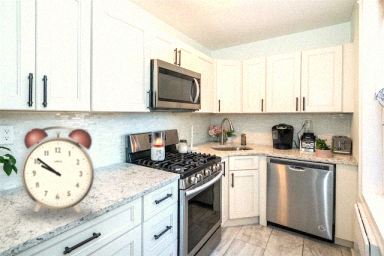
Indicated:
9,51
